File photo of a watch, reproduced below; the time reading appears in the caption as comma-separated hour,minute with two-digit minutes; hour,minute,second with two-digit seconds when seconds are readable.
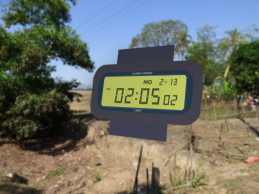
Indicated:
2,05,02
